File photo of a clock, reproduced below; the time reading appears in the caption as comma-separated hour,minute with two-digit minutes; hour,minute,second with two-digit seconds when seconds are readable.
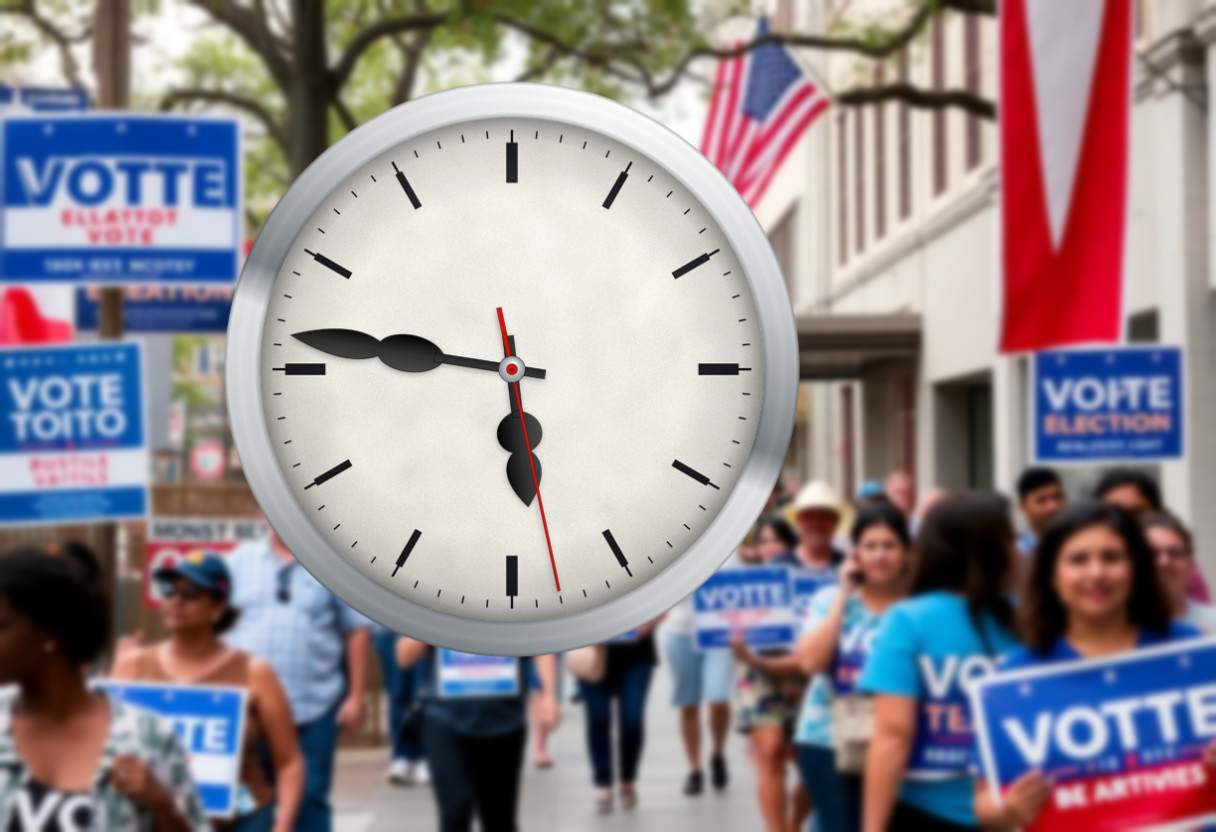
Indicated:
5,46,28
